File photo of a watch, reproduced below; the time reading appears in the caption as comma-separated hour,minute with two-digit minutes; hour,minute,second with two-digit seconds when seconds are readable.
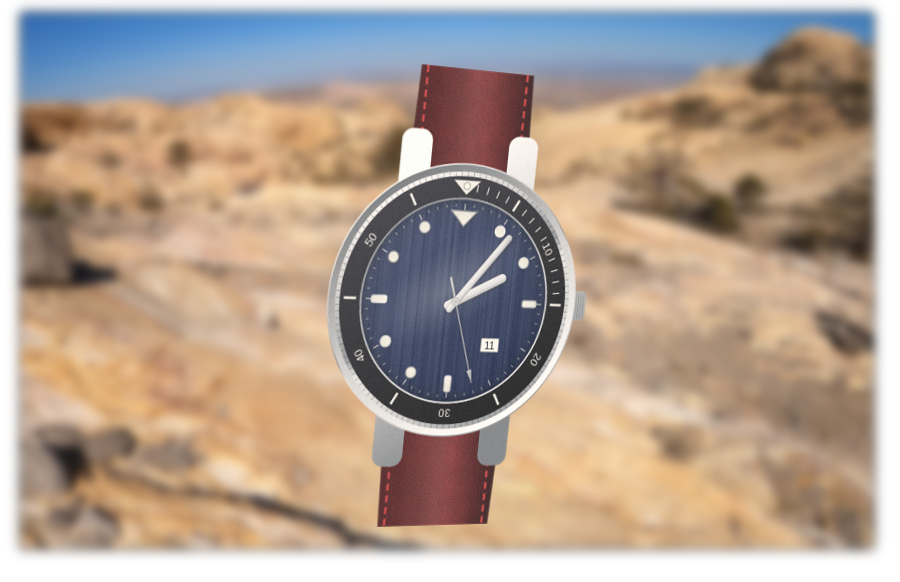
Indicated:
2,06,27
